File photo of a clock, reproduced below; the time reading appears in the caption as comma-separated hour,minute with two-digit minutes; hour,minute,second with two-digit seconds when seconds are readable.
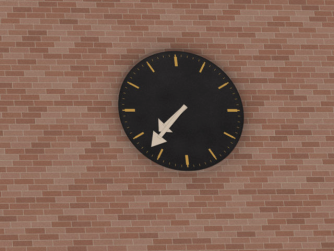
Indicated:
7,37
